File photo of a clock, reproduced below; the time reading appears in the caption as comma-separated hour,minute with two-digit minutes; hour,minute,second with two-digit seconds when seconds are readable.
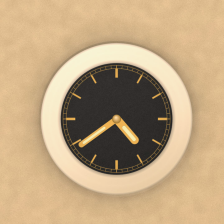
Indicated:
4,39
